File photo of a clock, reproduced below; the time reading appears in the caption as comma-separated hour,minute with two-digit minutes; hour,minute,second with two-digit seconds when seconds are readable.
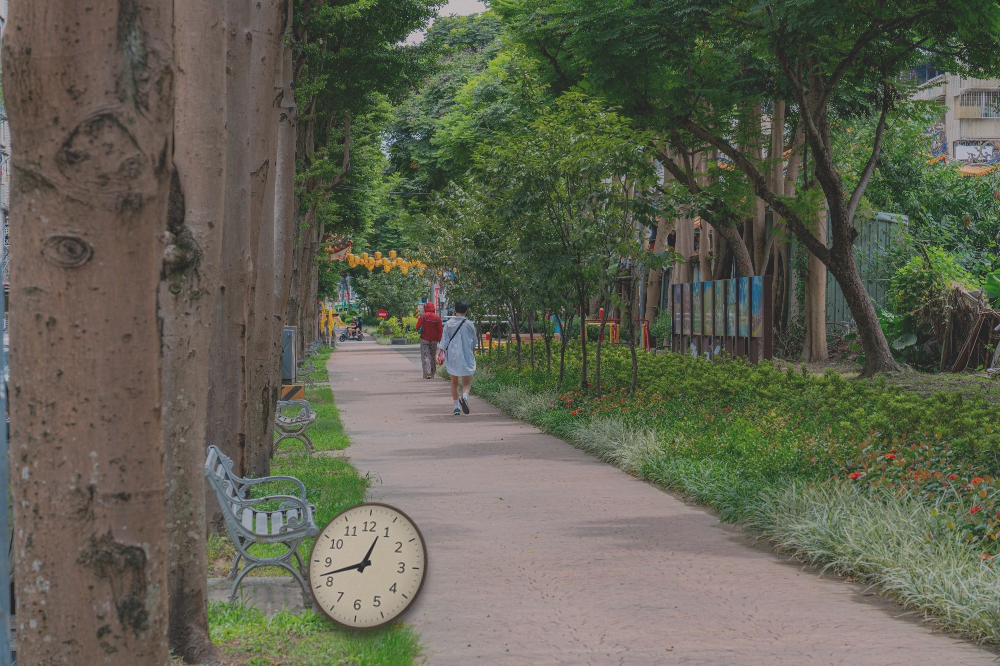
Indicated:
12,42
